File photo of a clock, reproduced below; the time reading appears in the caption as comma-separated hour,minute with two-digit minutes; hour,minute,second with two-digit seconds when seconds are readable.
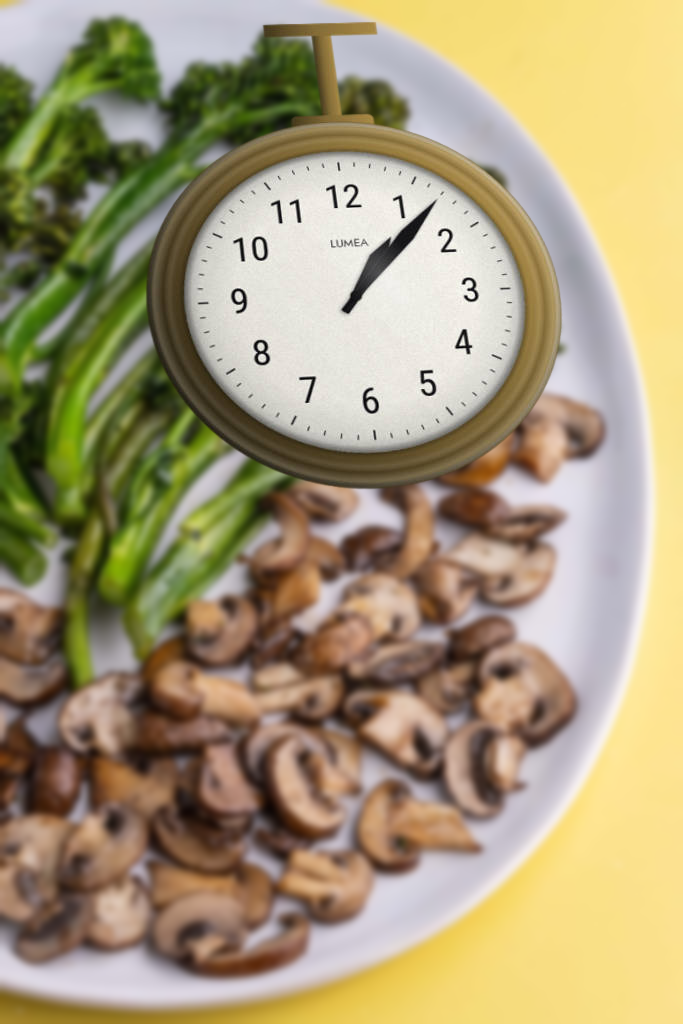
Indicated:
1,07
